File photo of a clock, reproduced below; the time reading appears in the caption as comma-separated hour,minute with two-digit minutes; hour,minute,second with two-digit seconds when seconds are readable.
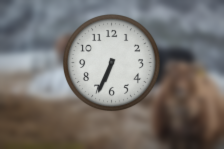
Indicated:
6,34
